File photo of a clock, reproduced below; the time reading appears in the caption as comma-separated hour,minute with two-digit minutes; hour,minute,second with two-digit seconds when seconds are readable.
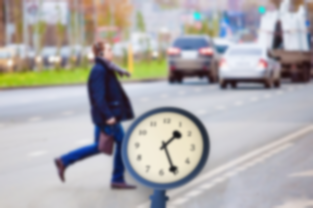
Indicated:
1,26
